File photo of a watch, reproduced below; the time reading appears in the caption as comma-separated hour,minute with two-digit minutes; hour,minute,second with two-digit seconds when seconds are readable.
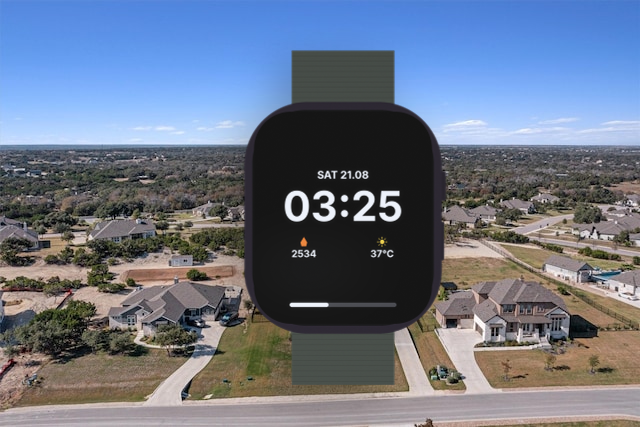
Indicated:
3,25
